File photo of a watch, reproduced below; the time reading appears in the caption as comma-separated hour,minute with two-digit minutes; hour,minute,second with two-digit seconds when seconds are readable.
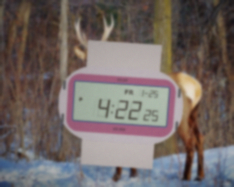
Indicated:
4,22
